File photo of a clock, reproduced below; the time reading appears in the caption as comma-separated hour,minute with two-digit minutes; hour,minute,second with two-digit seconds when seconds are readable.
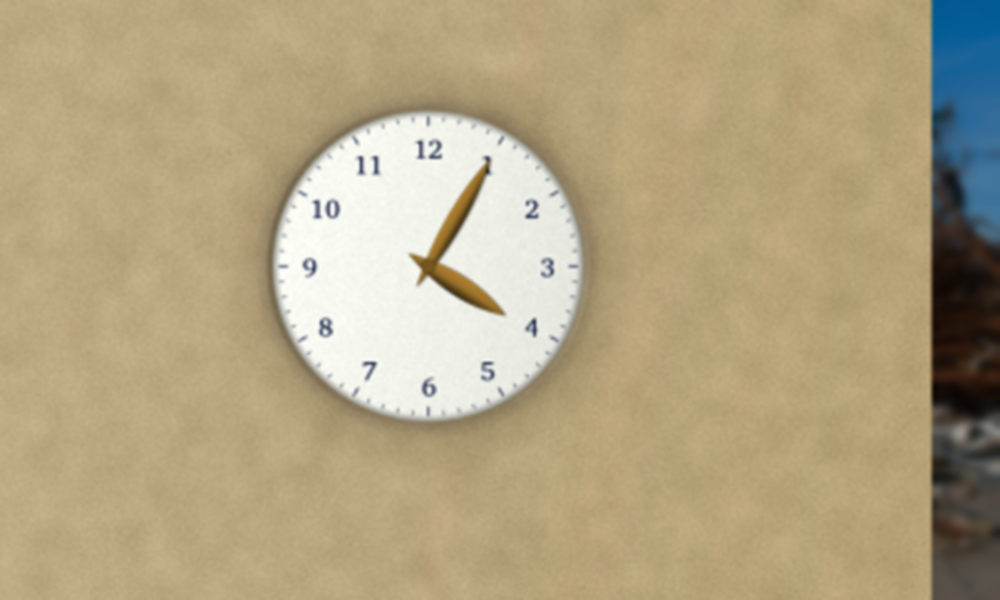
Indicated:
4,05
